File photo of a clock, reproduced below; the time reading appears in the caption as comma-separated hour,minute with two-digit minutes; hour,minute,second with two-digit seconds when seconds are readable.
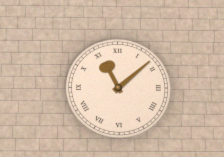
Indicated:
11,08
